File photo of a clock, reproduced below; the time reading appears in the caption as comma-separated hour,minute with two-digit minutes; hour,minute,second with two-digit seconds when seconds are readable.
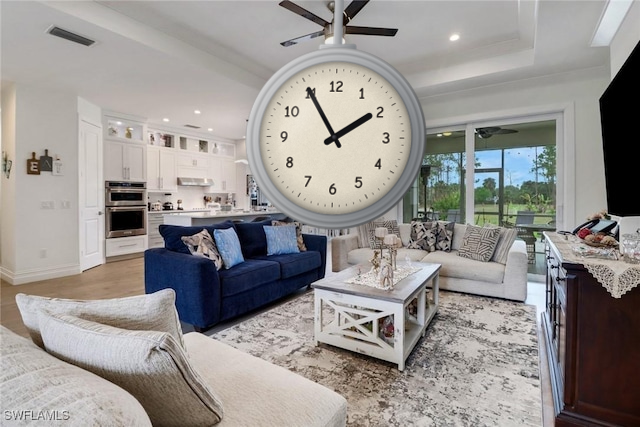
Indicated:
1,55
